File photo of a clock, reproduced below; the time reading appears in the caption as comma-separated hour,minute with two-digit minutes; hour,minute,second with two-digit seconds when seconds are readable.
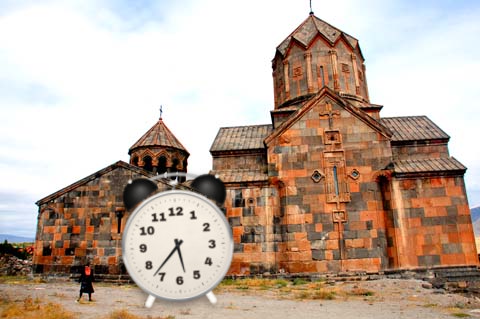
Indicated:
5,37
